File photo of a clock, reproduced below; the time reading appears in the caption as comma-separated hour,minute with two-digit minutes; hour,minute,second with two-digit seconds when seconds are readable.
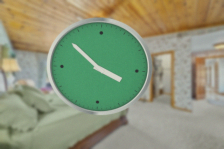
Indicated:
3,52
